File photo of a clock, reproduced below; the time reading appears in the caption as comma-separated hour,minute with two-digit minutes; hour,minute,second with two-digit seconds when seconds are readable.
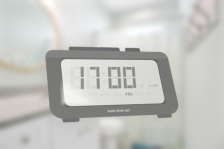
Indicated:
17,00
